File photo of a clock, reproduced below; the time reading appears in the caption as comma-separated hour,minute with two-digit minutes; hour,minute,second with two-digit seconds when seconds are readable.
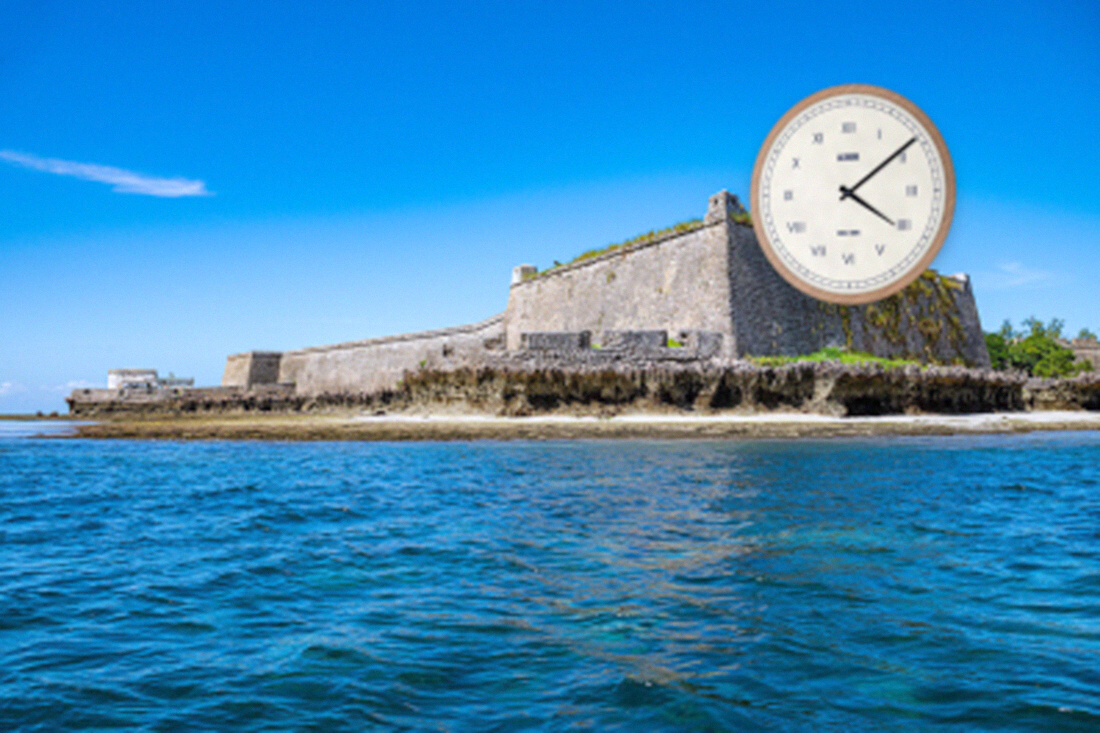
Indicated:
4,09
